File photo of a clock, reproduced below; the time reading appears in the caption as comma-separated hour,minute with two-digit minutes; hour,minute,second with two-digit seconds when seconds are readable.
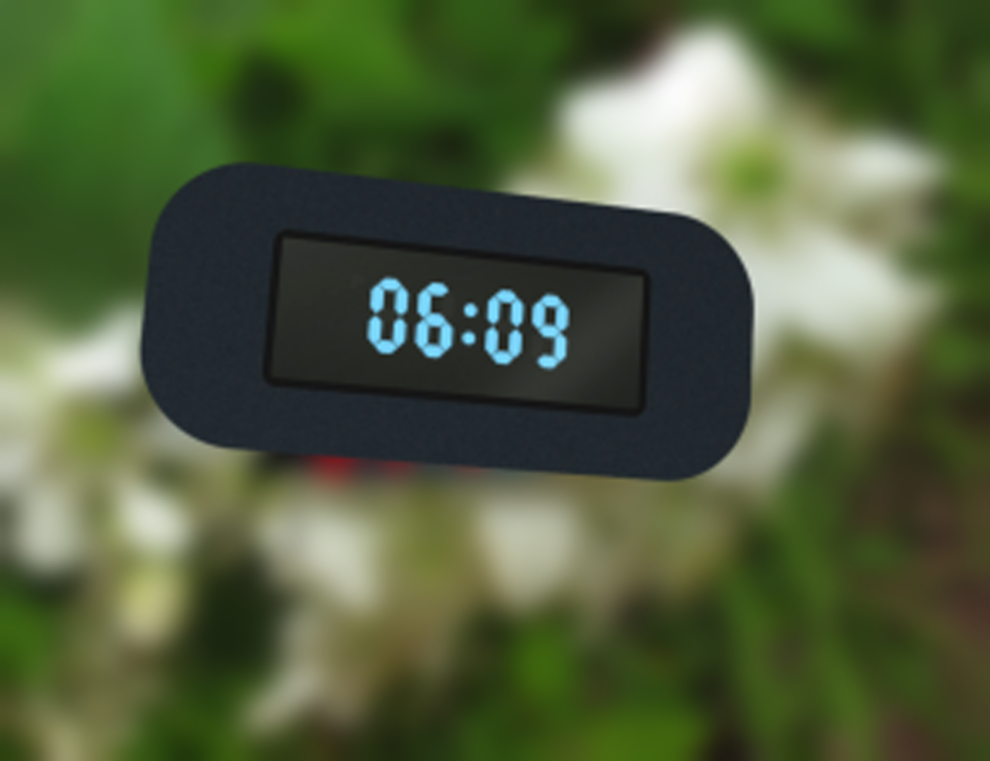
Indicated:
6,09
